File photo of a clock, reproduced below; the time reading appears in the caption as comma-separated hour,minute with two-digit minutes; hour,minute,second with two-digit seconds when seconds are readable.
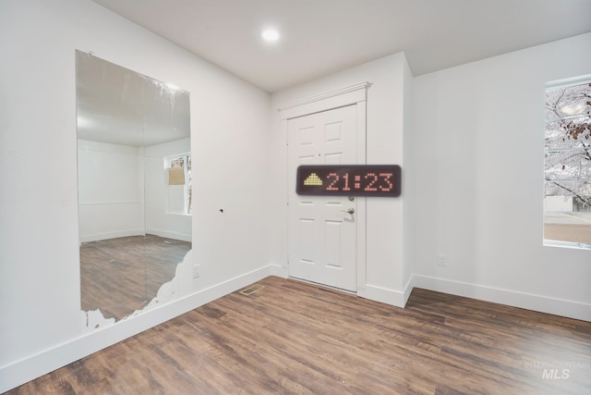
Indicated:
21,23
